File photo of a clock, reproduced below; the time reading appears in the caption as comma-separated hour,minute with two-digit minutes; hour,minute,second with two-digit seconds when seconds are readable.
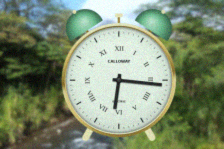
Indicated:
6,16
